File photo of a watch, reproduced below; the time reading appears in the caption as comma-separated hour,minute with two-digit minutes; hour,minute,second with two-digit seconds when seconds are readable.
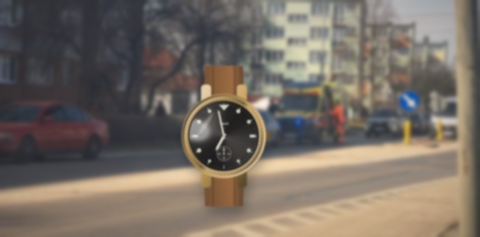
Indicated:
6,58
